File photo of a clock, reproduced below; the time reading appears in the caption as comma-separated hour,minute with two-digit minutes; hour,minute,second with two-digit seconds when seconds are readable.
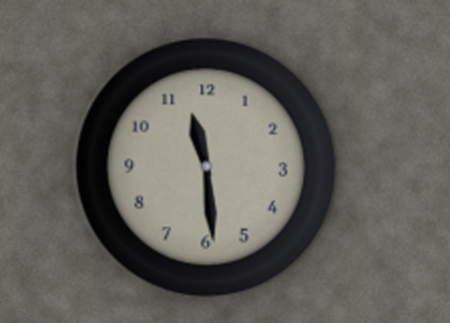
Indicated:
11,29
